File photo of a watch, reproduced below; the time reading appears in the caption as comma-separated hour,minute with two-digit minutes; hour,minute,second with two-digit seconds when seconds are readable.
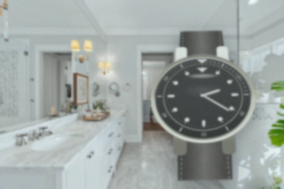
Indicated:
2,21
